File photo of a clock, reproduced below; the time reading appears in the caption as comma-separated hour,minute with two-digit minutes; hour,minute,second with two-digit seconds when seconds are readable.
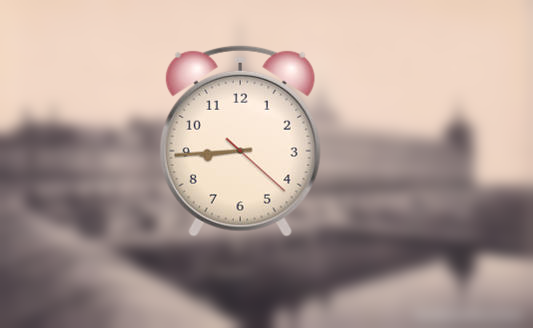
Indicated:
8,44,22
